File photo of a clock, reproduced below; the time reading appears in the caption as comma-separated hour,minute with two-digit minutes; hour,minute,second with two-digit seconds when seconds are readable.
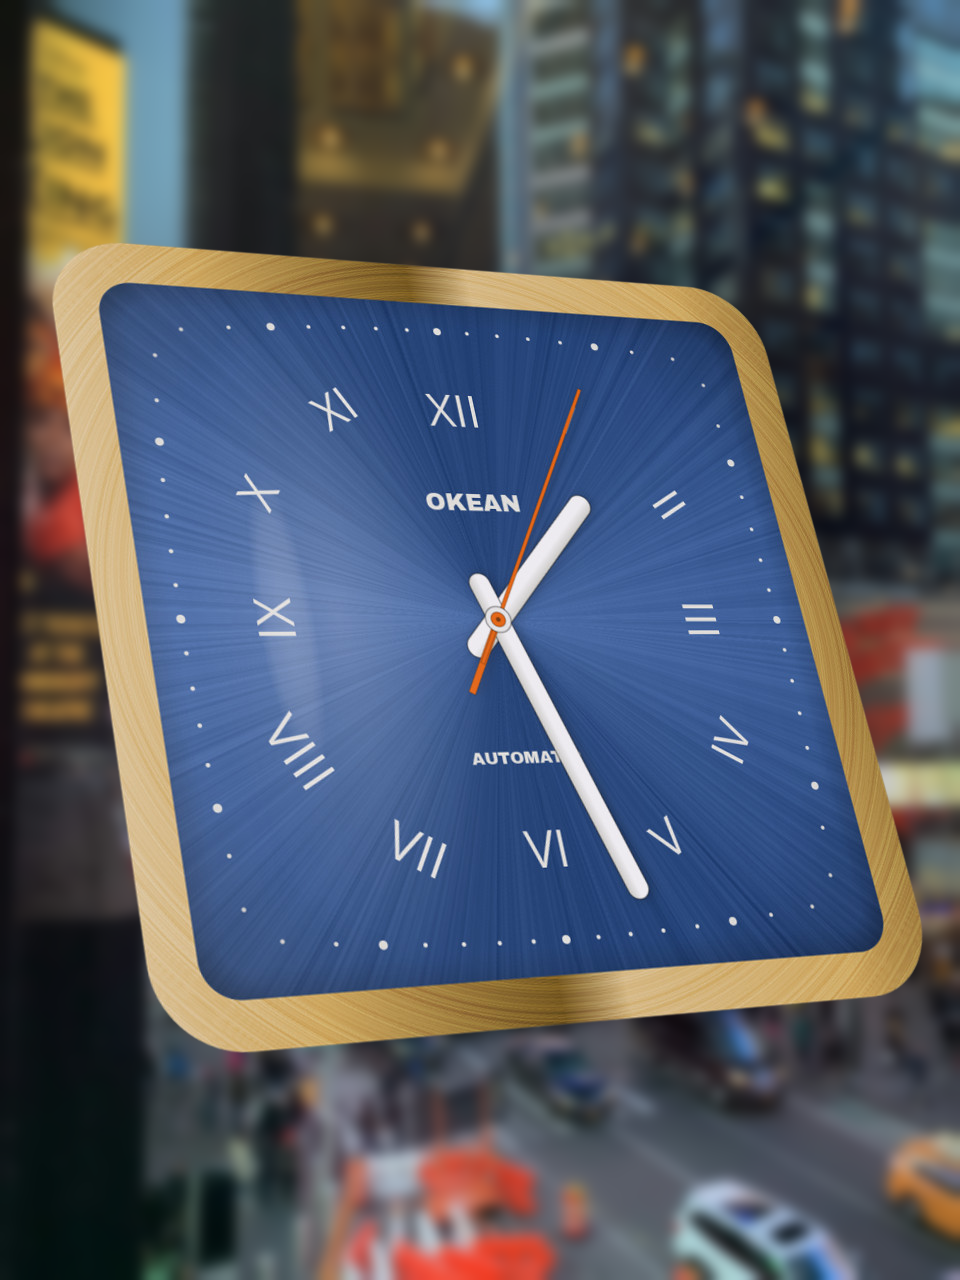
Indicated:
1,27,05
